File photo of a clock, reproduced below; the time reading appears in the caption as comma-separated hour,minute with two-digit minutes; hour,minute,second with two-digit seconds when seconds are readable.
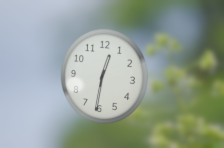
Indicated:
12,31
